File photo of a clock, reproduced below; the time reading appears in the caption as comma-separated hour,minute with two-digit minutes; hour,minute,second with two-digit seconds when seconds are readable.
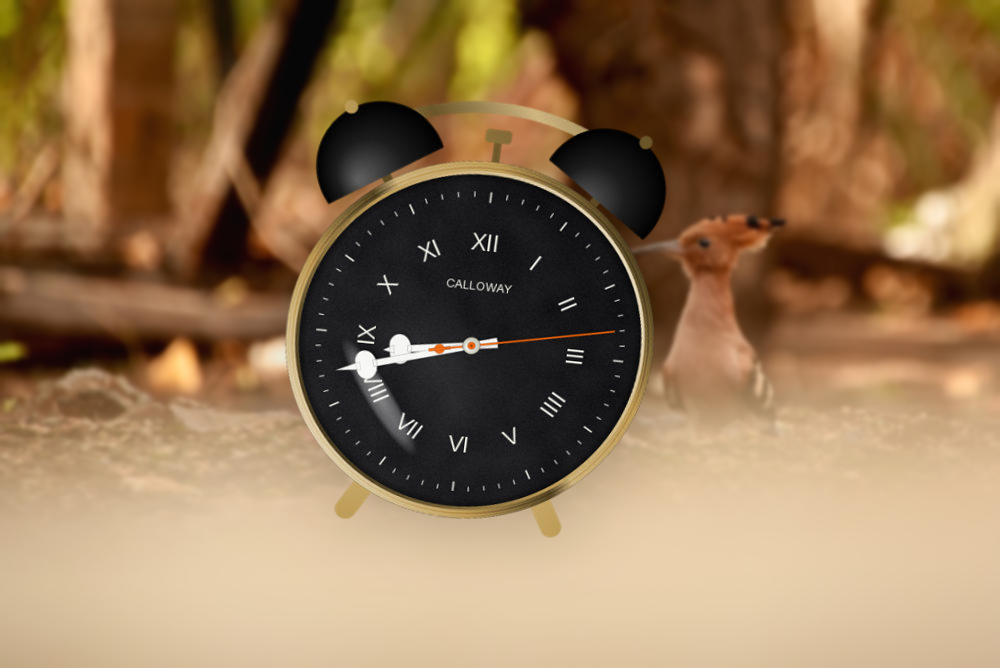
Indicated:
8,42,13
